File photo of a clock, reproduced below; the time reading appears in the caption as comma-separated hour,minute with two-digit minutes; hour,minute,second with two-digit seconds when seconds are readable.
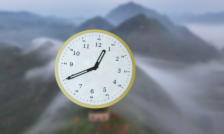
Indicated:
12,40
